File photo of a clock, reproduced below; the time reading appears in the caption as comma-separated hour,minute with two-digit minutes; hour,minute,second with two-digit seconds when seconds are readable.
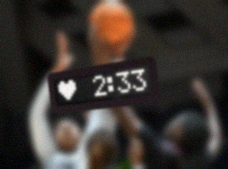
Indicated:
2,33
